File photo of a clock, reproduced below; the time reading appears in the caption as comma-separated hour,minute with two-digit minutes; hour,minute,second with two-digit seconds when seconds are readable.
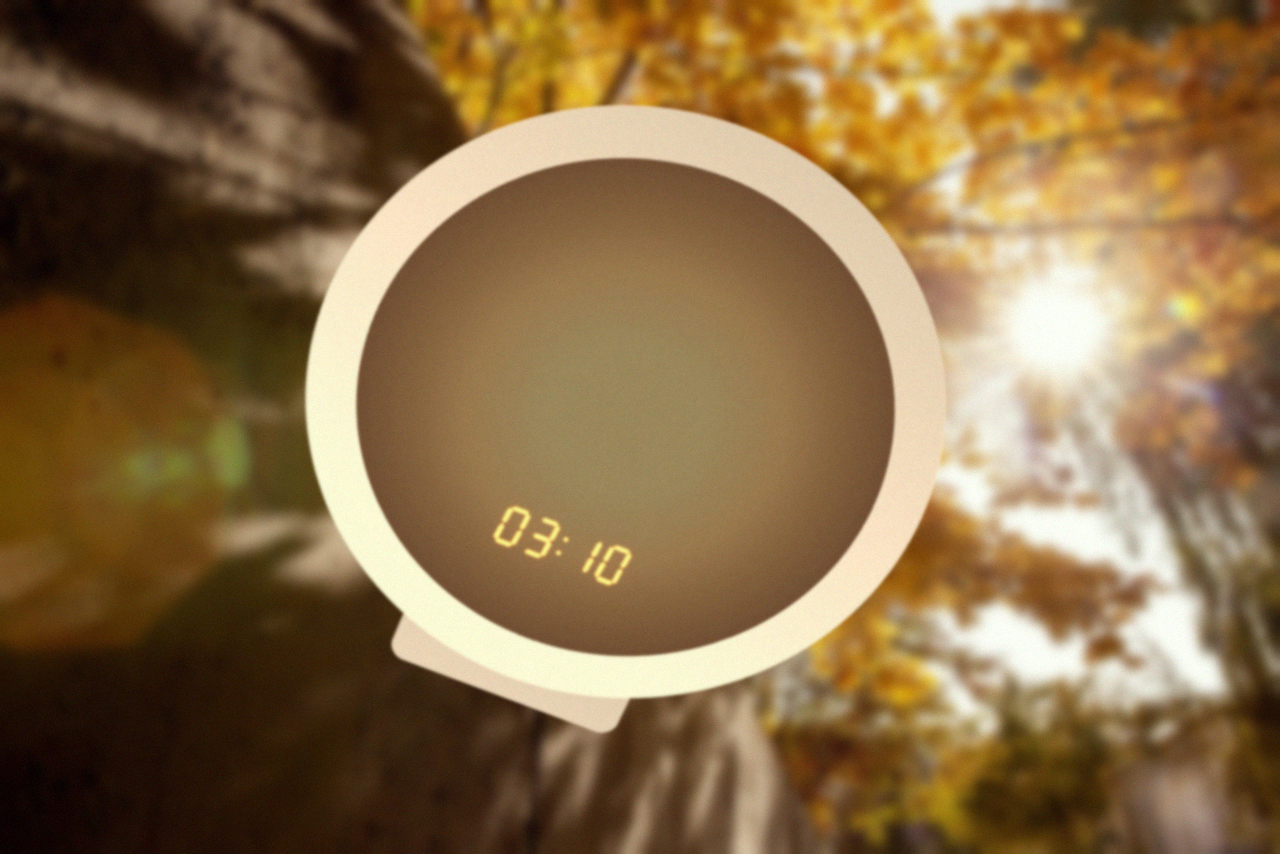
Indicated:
3,10
